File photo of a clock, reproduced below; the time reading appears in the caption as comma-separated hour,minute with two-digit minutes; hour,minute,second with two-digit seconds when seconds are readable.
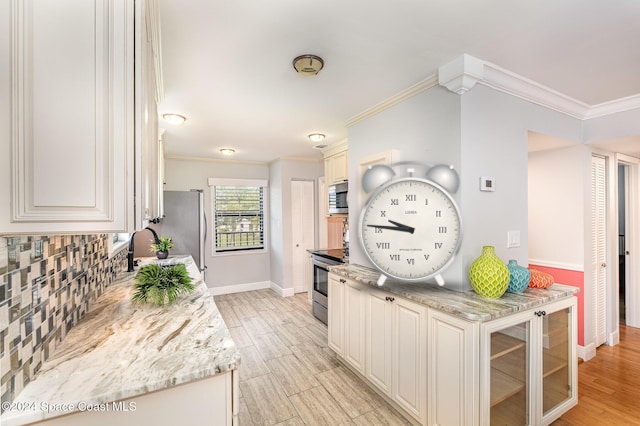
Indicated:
9,46
